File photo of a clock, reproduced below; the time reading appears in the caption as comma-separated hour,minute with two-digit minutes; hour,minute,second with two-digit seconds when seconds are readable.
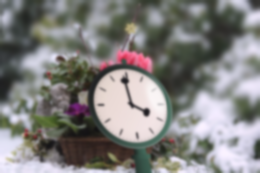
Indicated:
3,59
